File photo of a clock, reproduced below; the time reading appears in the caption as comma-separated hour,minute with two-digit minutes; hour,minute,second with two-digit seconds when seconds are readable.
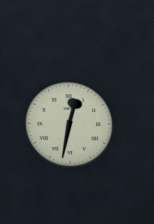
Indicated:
12,32
